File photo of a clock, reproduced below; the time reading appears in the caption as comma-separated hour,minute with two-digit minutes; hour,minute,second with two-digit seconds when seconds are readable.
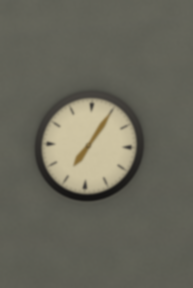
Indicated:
7,05
